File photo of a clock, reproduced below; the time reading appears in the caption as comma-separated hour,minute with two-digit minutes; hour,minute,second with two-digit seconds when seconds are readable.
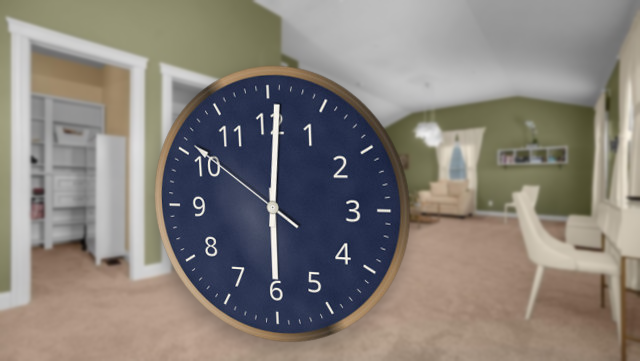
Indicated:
6,00,51
